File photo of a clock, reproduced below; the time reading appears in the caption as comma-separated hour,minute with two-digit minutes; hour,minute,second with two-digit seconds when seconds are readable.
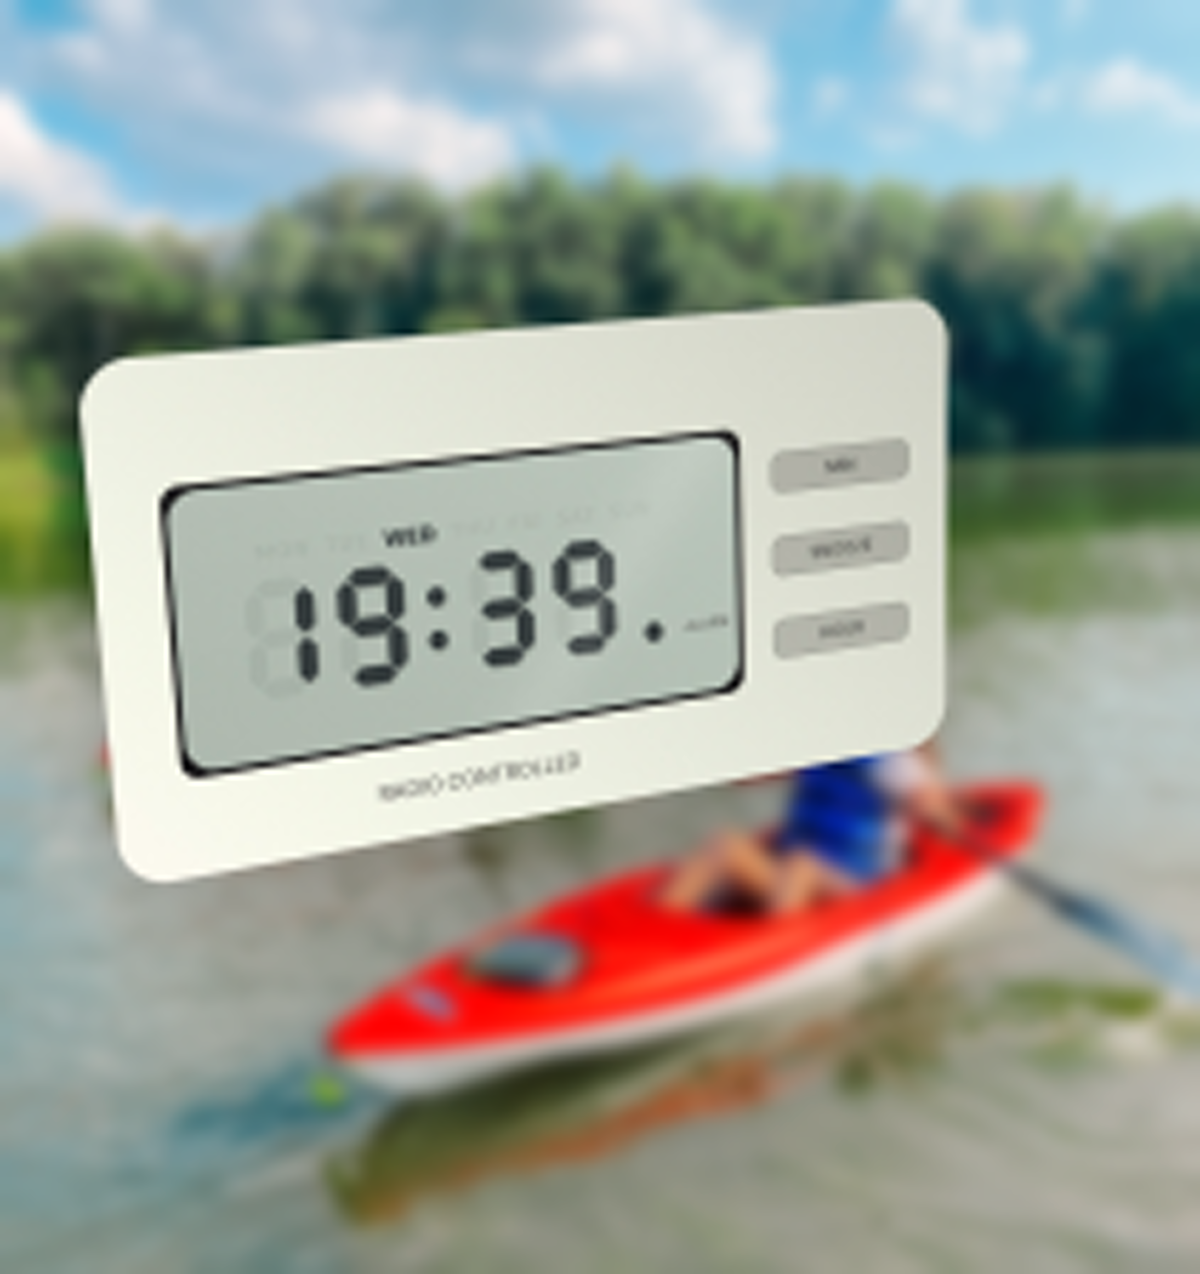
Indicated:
19,39
